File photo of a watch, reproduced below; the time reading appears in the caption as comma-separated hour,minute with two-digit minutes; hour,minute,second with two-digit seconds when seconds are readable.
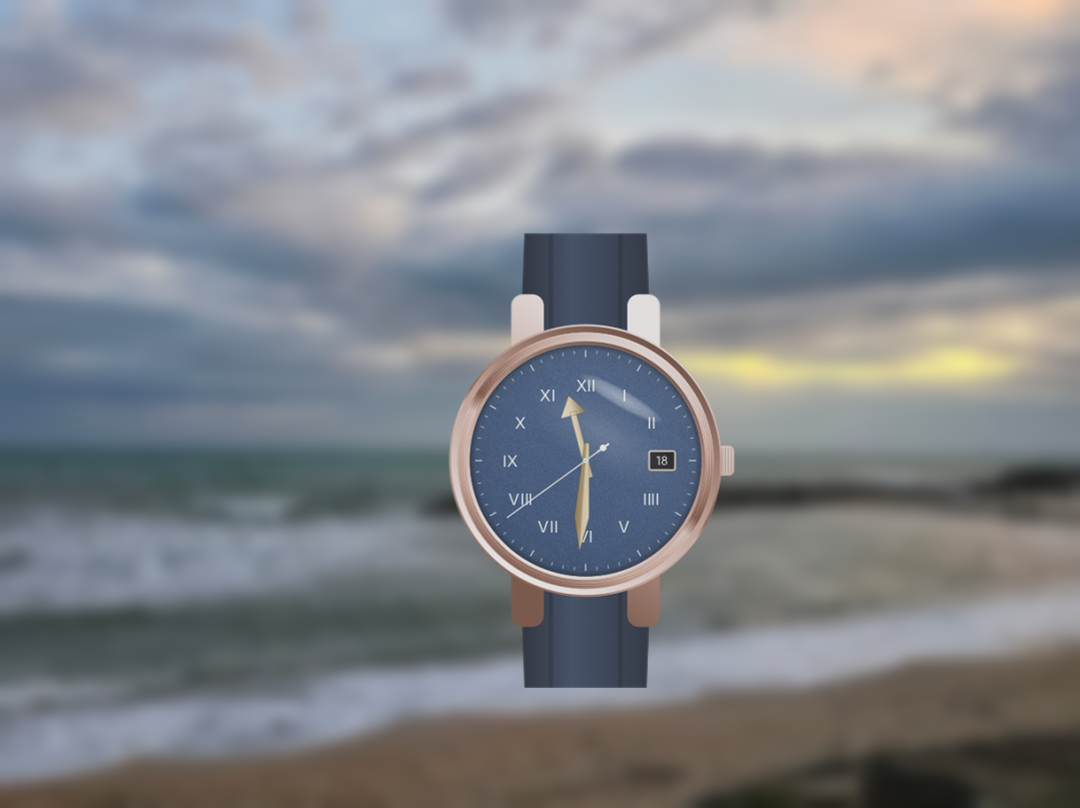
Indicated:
11,30,39
